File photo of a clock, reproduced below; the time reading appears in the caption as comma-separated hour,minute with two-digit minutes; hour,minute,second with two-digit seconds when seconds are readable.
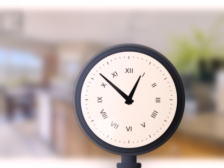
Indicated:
12,52
